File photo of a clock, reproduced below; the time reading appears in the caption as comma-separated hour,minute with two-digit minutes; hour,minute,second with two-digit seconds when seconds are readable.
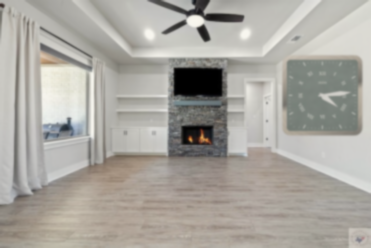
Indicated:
4,14
